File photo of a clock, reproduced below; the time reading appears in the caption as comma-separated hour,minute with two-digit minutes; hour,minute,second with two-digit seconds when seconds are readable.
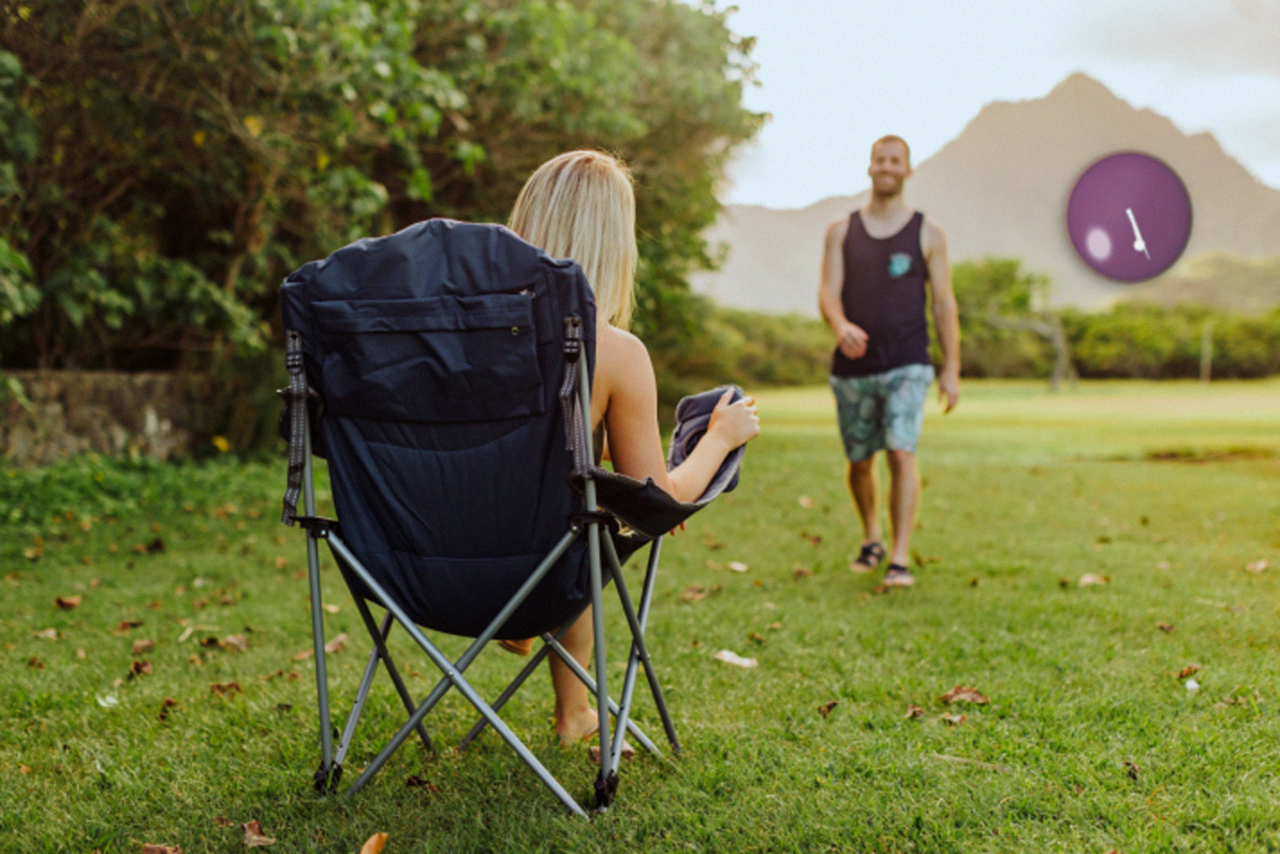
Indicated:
5,26
